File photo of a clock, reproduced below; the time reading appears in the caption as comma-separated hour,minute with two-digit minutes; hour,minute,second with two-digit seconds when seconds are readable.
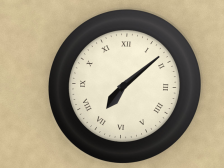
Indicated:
7,08
